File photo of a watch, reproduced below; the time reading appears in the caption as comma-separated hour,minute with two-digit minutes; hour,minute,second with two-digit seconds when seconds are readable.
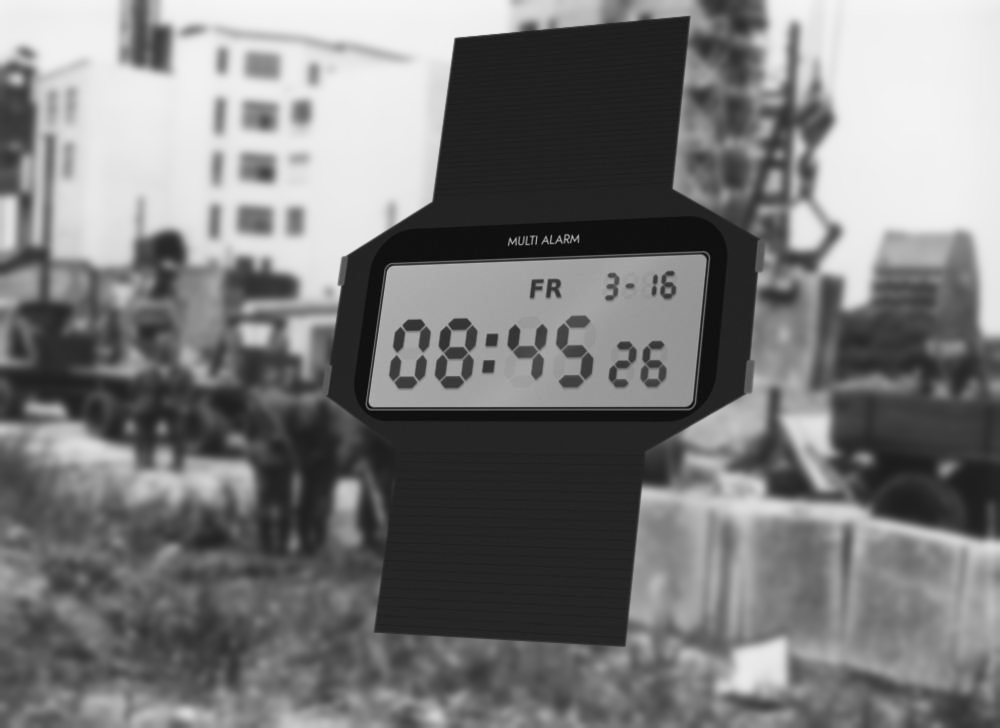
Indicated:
8,45,26
